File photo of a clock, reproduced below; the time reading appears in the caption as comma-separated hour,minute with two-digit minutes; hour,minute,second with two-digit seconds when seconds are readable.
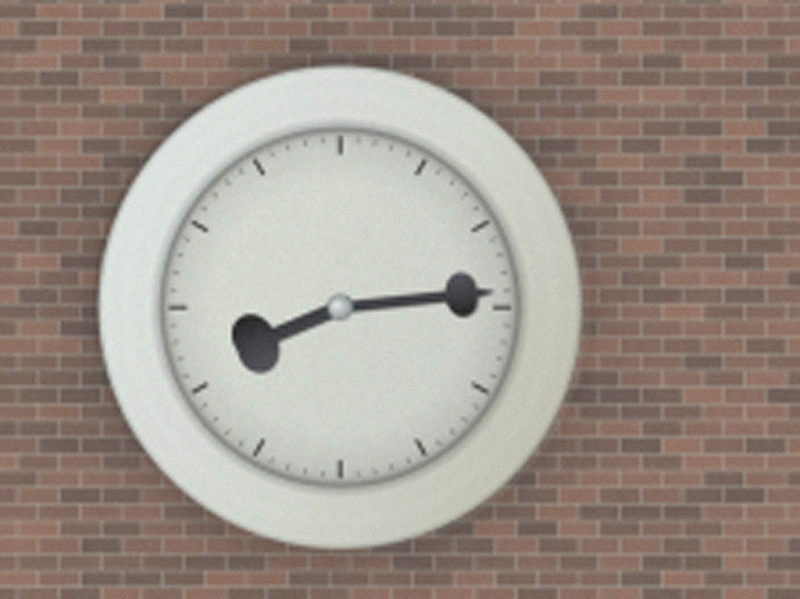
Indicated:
8,14
